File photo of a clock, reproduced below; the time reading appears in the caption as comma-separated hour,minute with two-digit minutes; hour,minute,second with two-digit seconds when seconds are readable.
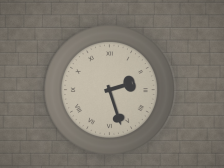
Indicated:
2,27
